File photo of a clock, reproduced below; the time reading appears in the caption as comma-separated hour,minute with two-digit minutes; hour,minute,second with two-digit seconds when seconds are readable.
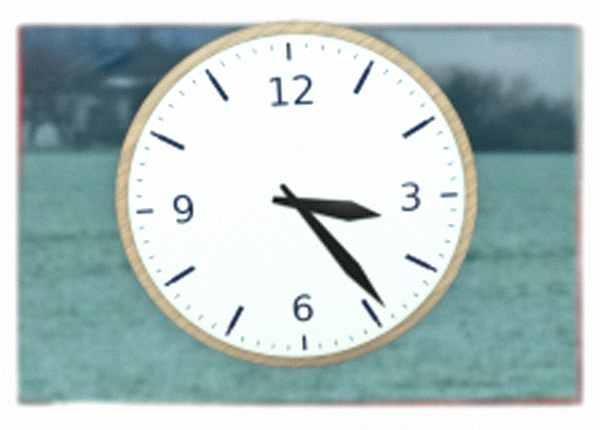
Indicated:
3,24
